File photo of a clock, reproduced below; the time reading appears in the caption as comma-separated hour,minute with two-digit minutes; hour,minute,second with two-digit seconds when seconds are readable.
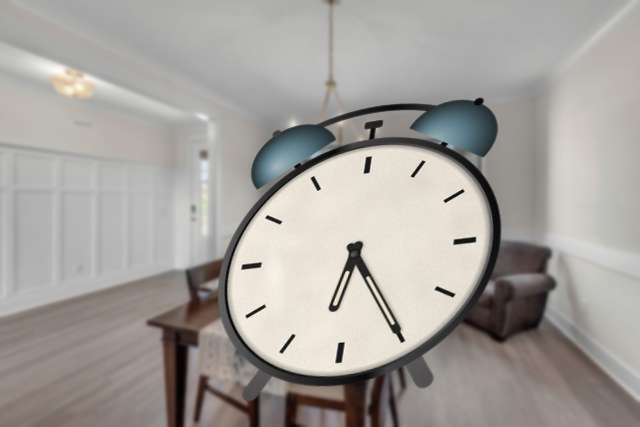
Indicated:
6,25
